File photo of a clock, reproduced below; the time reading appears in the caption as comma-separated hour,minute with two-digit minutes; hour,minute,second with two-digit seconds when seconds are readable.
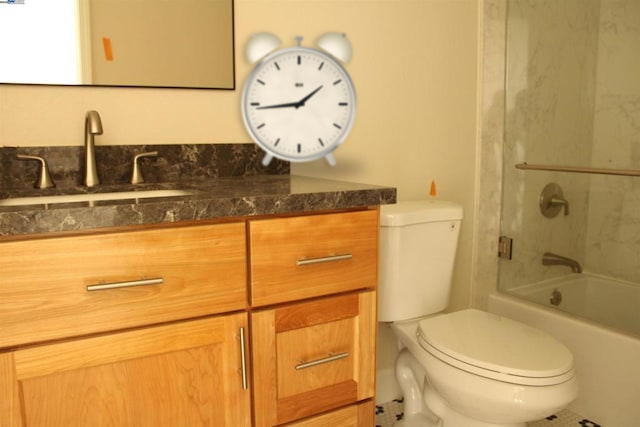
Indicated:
1,44
